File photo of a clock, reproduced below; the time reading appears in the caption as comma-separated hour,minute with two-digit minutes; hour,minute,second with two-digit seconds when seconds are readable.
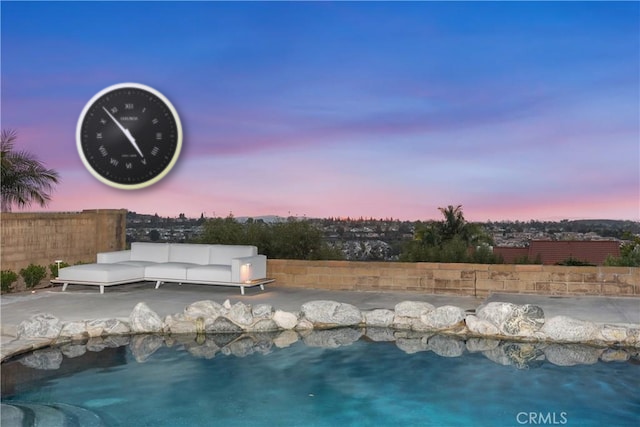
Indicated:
4,53
